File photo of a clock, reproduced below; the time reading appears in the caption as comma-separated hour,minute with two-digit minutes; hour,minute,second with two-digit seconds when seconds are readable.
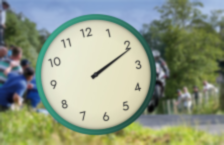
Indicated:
2,11
